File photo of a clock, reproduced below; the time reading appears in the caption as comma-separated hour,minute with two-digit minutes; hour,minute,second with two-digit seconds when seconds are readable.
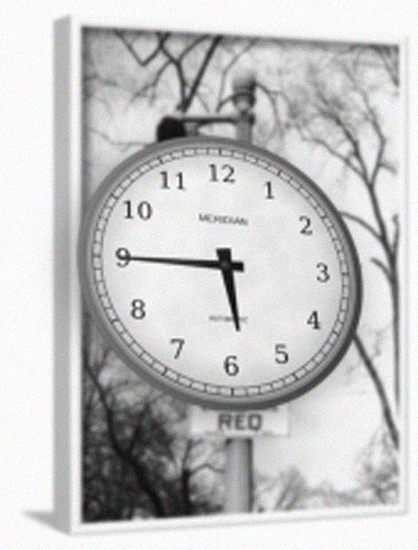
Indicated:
5,45
